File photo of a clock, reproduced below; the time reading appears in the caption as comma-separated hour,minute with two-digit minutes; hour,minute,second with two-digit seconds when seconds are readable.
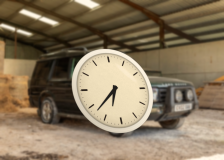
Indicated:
6,38
